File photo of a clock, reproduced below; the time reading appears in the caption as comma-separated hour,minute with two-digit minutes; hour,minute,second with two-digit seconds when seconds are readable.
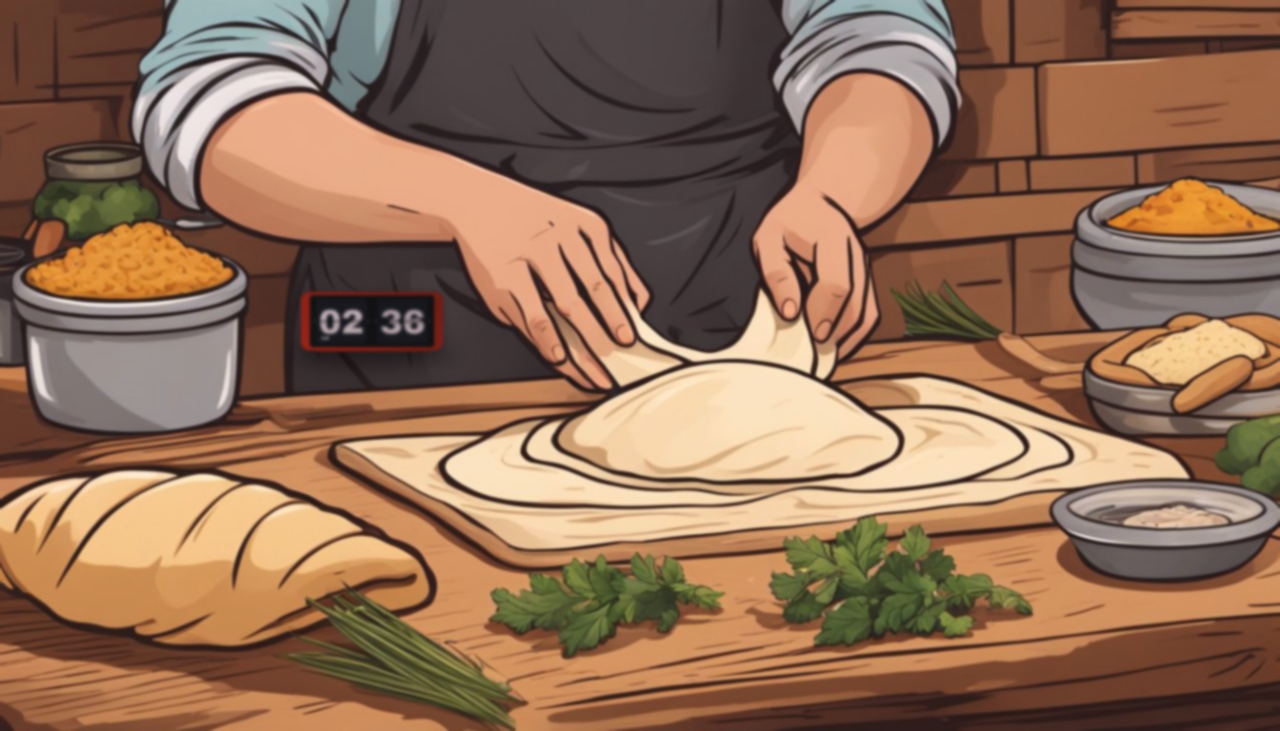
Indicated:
2,36
